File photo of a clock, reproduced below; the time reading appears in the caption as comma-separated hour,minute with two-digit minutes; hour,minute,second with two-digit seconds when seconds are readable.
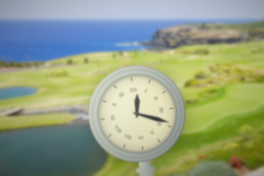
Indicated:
12,19
